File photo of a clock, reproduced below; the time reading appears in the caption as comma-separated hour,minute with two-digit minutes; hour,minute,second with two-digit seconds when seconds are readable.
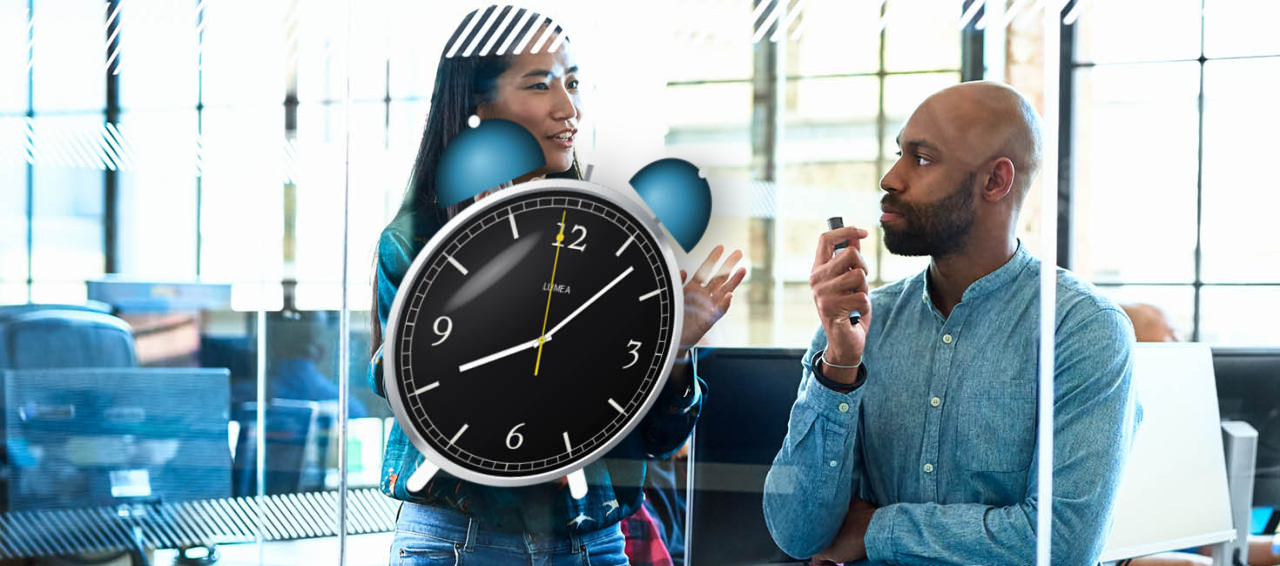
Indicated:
8,06,59
